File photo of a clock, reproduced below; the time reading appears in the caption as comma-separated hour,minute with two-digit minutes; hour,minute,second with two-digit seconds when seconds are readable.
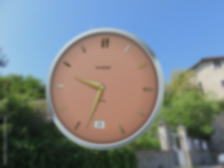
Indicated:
9,33
